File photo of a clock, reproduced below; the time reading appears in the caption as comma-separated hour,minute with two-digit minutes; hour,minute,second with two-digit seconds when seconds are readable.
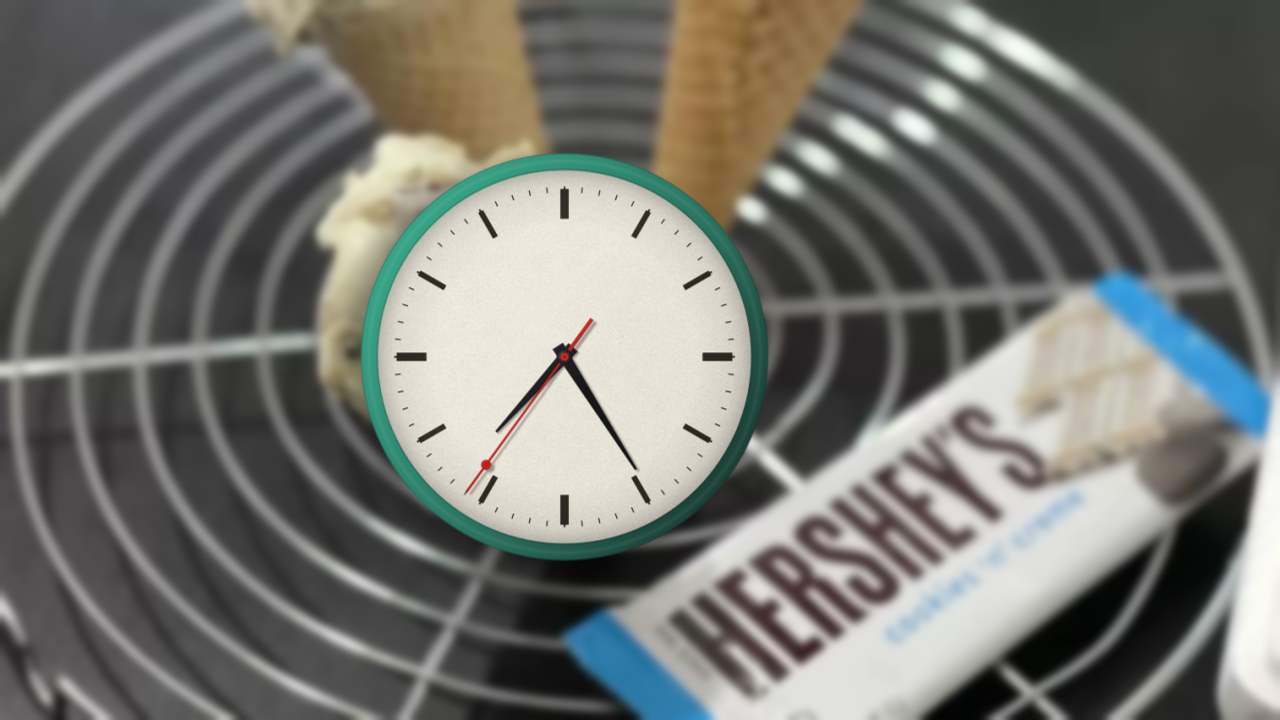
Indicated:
7,24,36
